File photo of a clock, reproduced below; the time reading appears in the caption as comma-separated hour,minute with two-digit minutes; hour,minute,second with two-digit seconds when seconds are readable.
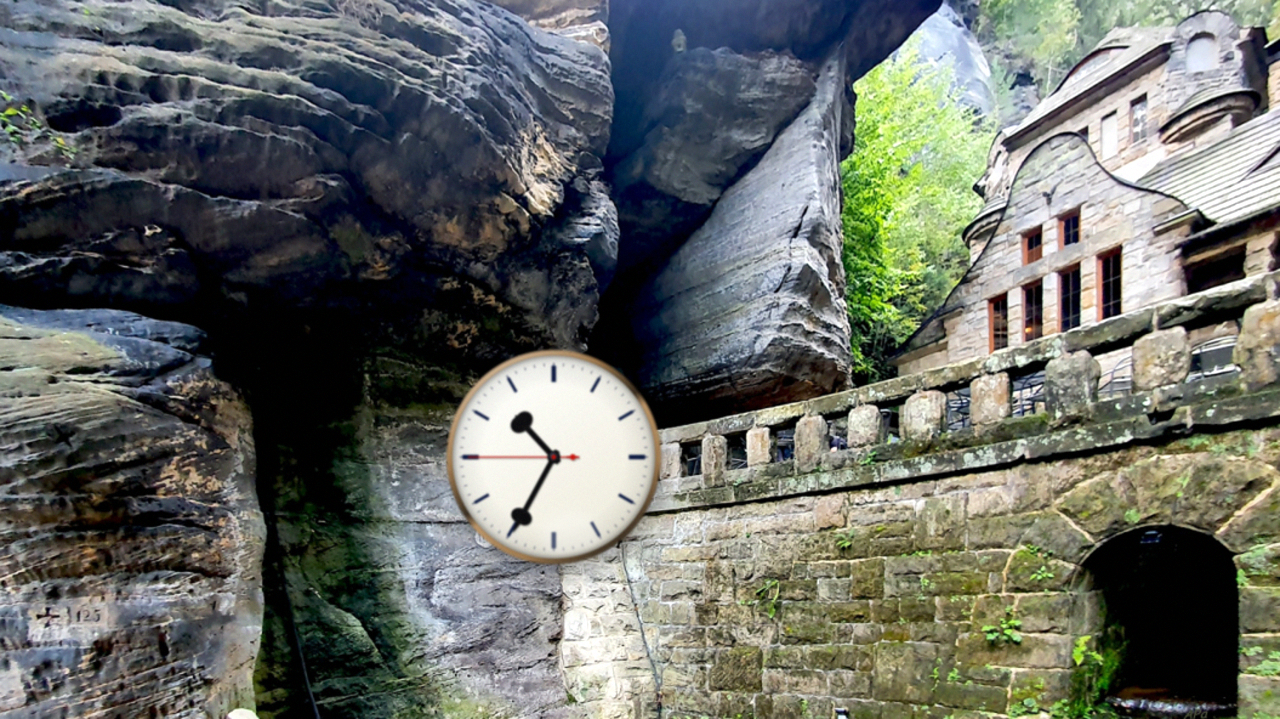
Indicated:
10,34,45
